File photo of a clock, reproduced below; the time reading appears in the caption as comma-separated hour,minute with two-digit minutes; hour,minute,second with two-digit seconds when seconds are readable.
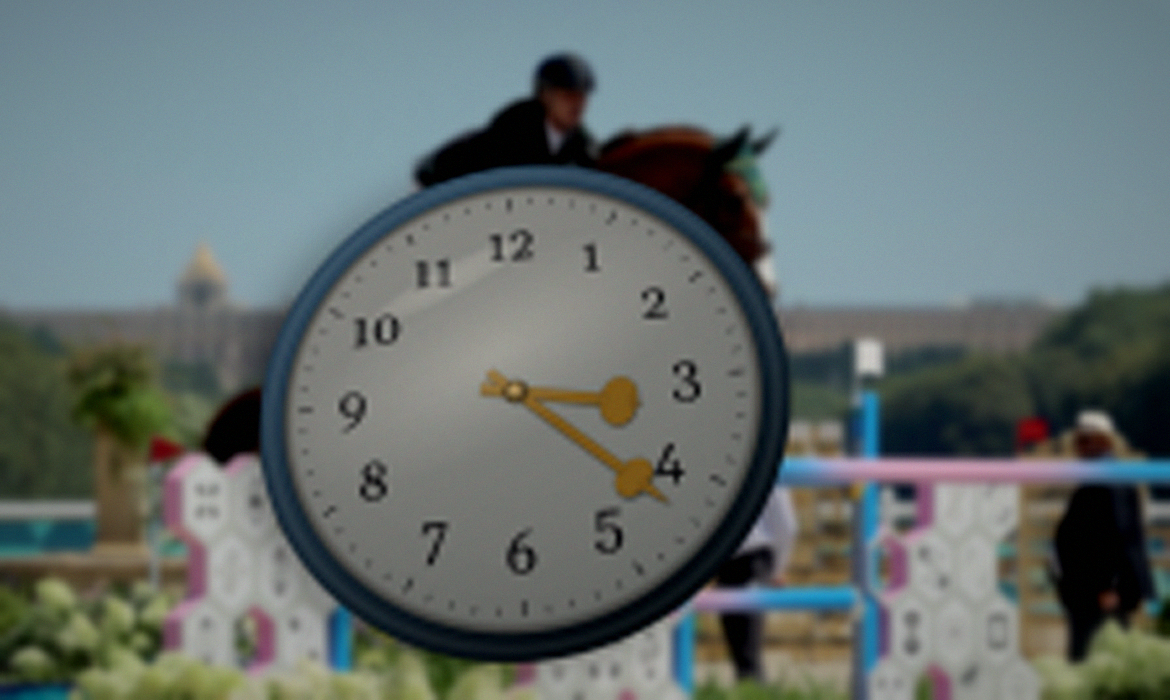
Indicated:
3,22
